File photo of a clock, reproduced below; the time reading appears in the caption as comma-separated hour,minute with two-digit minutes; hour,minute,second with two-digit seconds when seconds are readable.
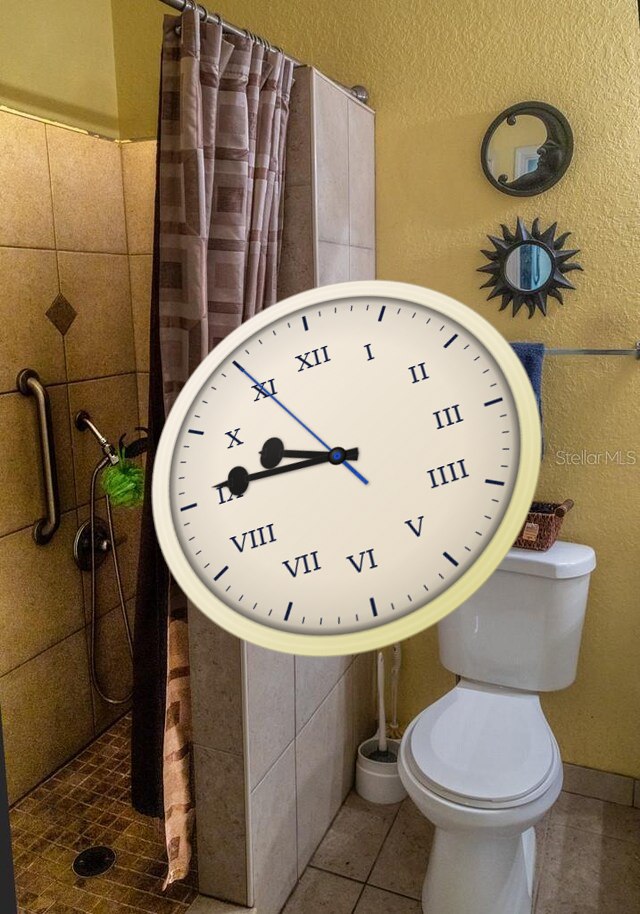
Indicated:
9,45,55
